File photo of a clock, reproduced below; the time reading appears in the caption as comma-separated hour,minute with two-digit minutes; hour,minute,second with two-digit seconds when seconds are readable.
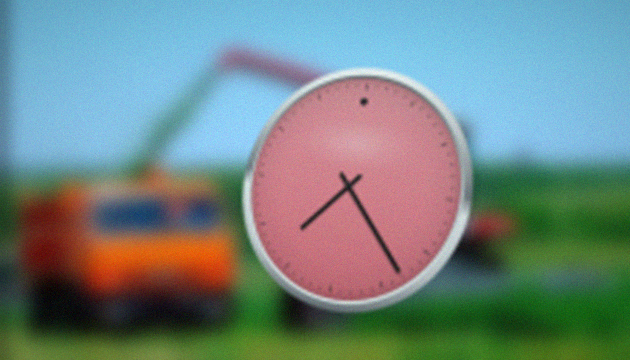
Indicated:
7,23
